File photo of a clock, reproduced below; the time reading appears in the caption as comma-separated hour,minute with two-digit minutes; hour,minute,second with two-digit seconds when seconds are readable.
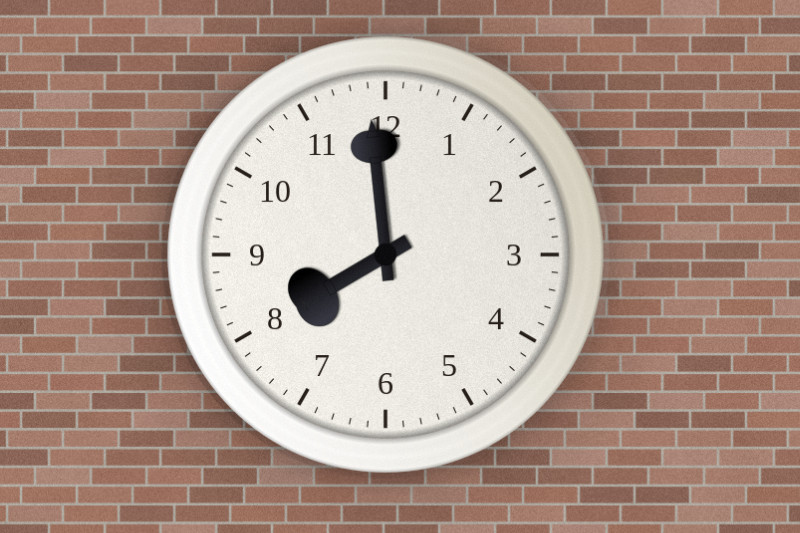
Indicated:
7,59
